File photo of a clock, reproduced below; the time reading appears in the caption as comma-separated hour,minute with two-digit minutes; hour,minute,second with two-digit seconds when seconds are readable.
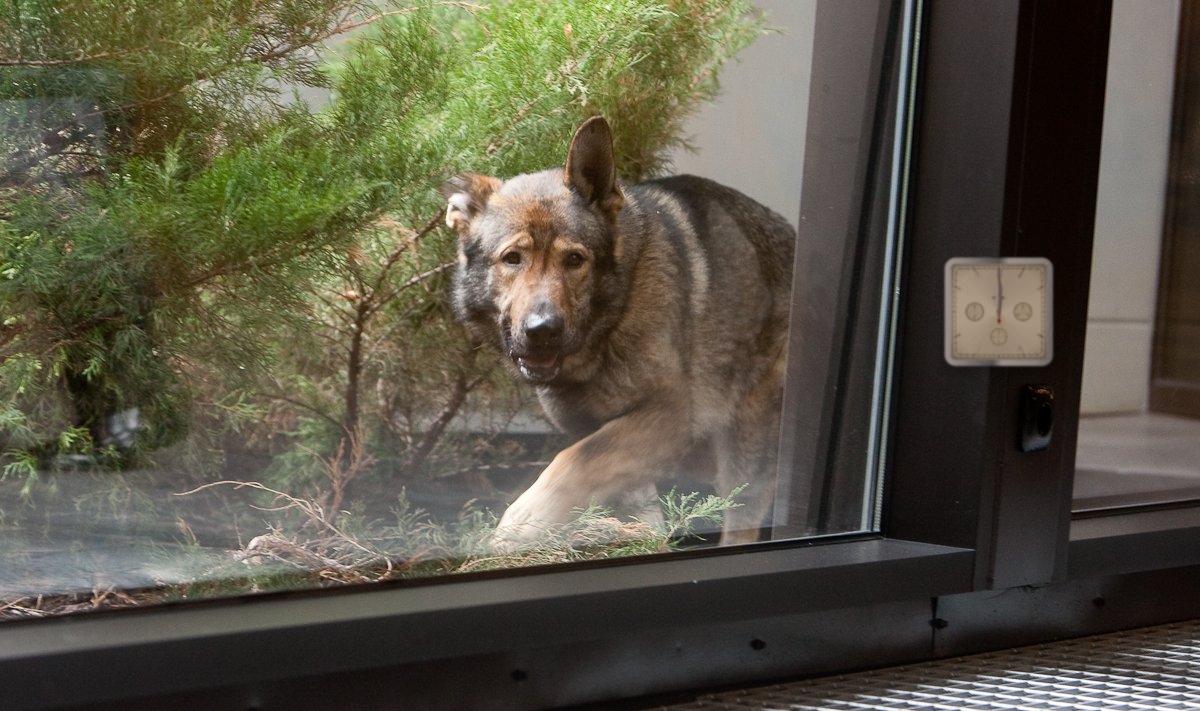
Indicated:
12,00
